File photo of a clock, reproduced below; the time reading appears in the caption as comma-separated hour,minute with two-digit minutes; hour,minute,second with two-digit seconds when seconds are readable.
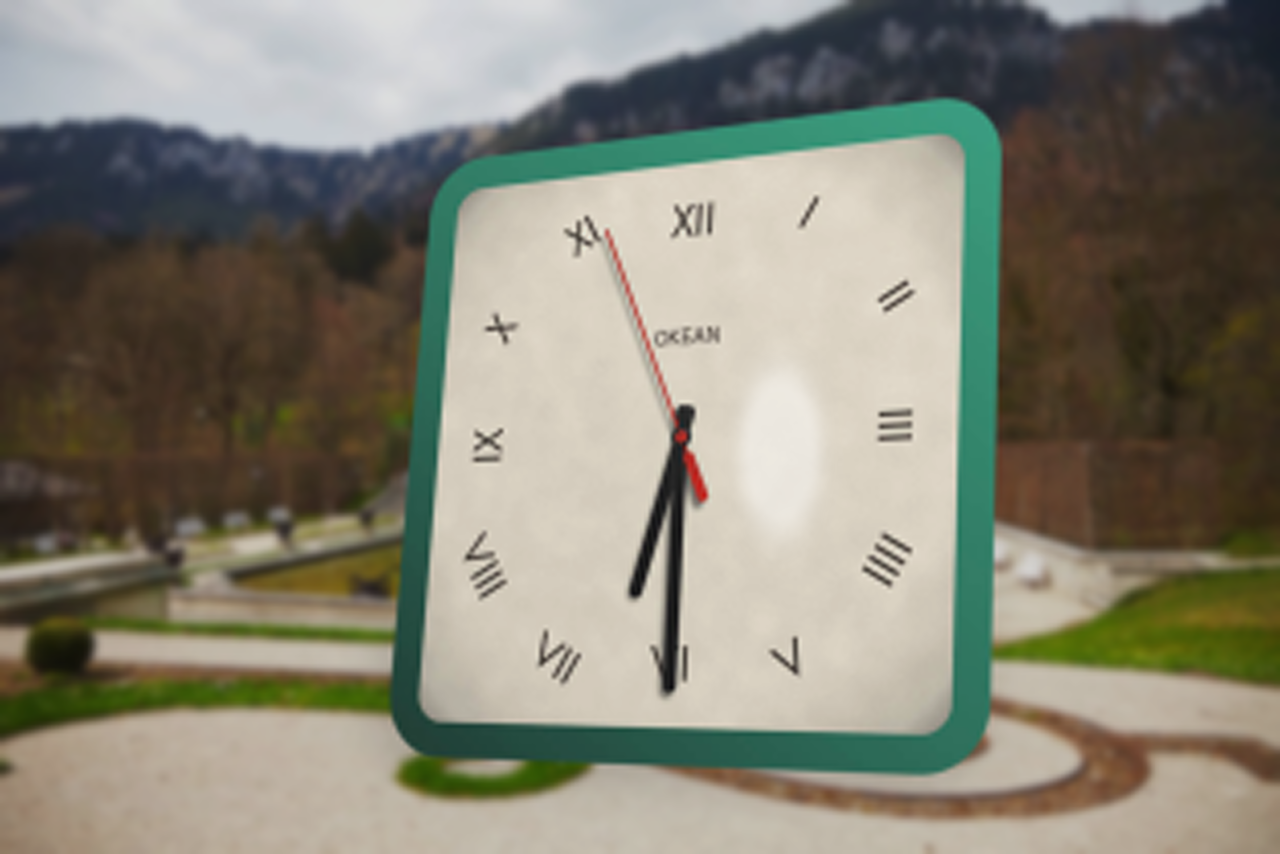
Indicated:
6,29,56
